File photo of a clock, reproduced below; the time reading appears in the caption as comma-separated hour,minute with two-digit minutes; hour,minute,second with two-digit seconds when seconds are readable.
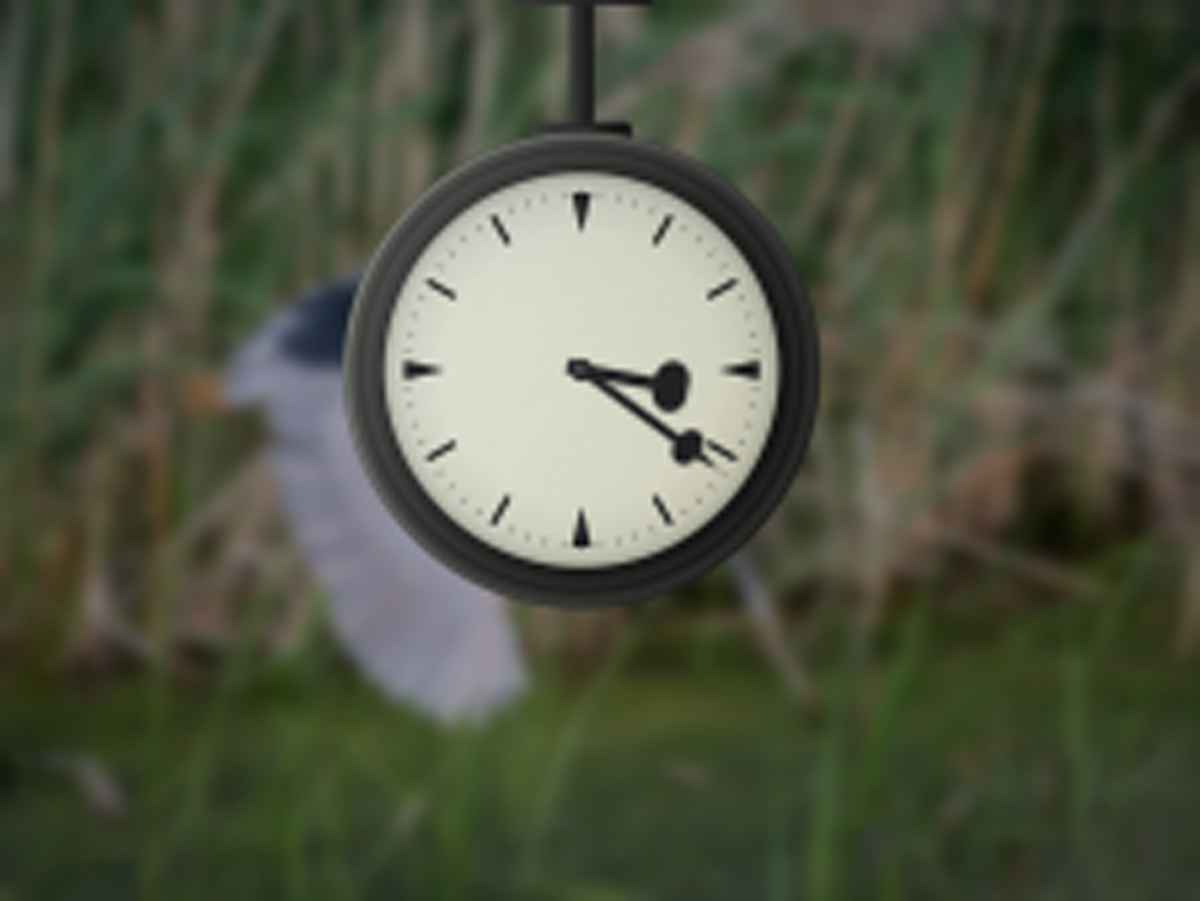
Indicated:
3,21
